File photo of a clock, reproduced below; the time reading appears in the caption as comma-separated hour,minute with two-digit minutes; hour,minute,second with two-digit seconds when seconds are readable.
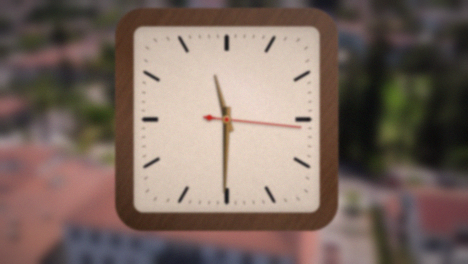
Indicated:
11,30,16
